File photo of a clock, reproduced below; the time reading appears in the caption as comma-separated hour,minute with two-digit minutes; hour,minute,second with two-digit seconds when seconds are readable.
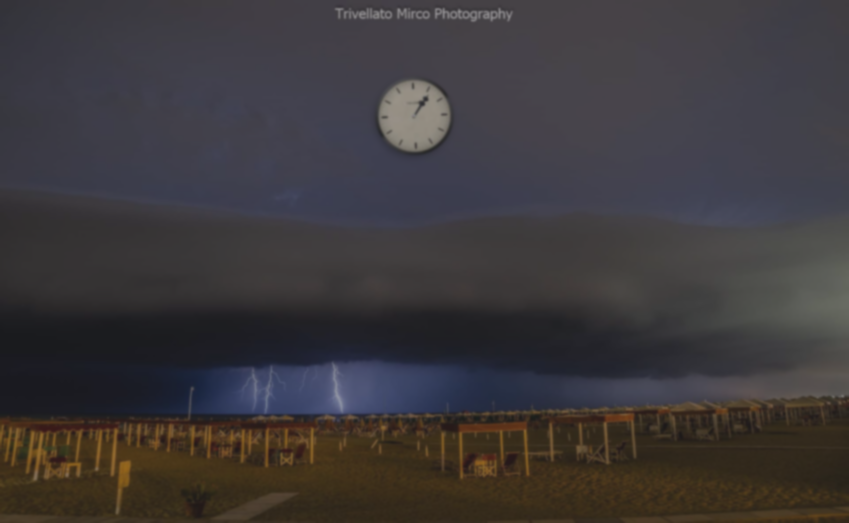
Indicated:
1,06
